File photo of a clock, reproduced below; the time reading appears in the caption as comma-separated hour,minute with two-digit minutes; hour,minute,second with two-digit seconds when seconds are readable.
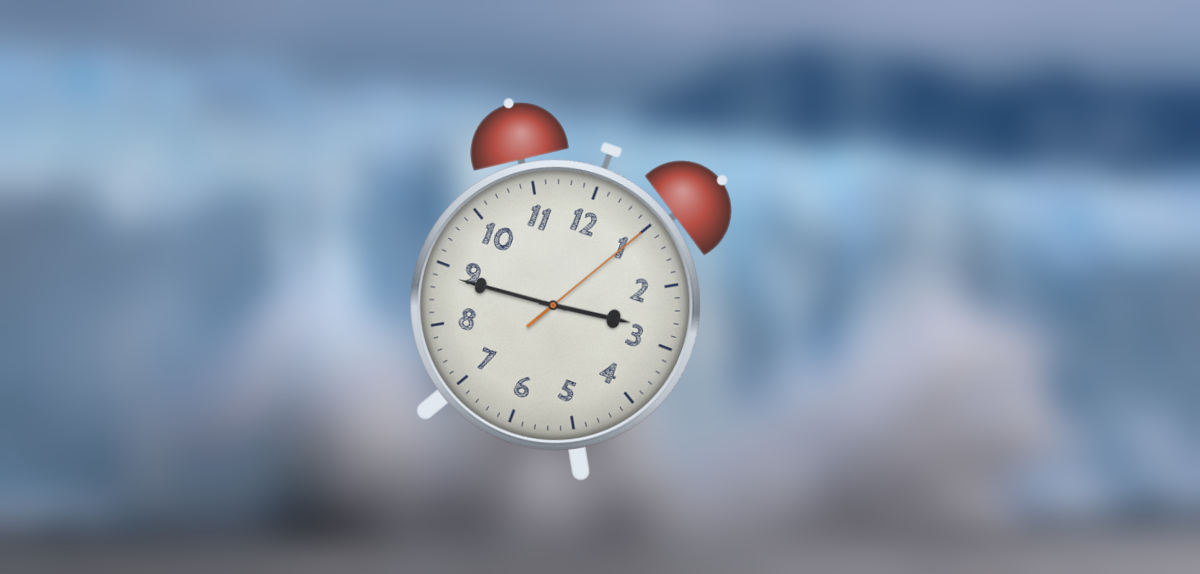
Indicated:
2,44,05
